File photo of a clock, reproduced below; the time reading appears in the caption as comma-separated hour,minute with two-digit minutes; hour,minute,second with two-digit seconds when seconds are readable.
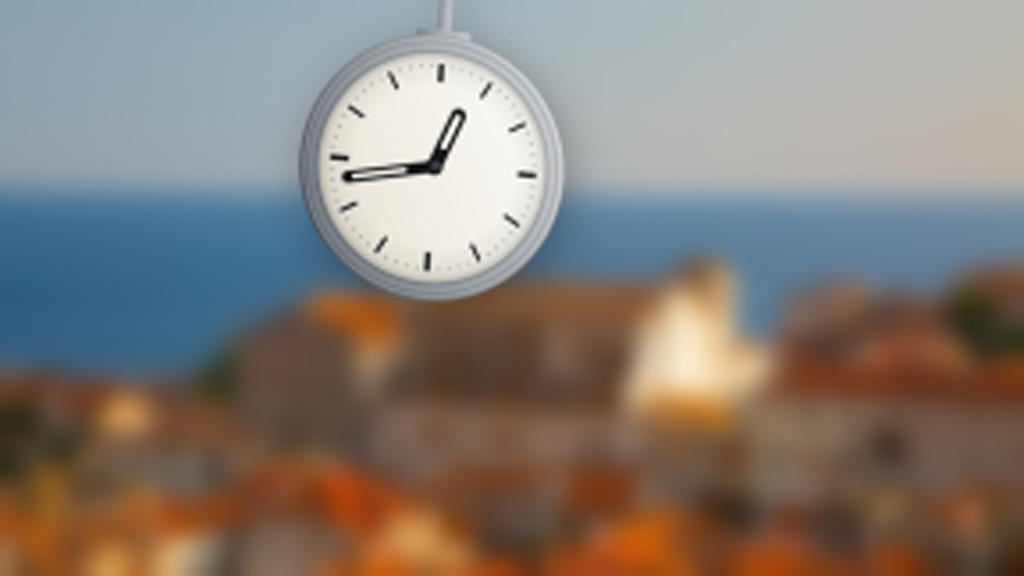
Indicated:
12,43
